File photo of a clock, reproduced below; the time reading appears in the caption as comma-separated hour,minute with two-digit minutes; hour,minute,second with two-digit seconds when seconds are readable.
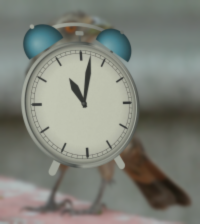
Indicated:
11,02
